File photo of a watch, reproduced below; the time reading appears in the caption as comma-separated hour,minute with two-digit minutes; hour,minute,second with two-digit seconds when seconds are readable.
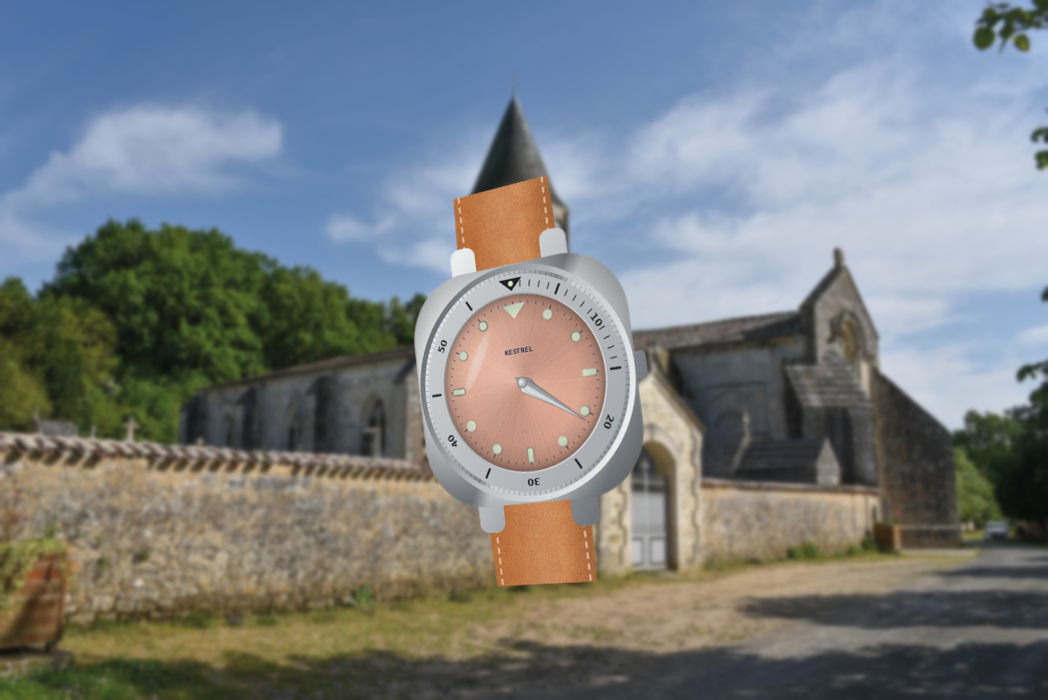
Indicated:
4,21
